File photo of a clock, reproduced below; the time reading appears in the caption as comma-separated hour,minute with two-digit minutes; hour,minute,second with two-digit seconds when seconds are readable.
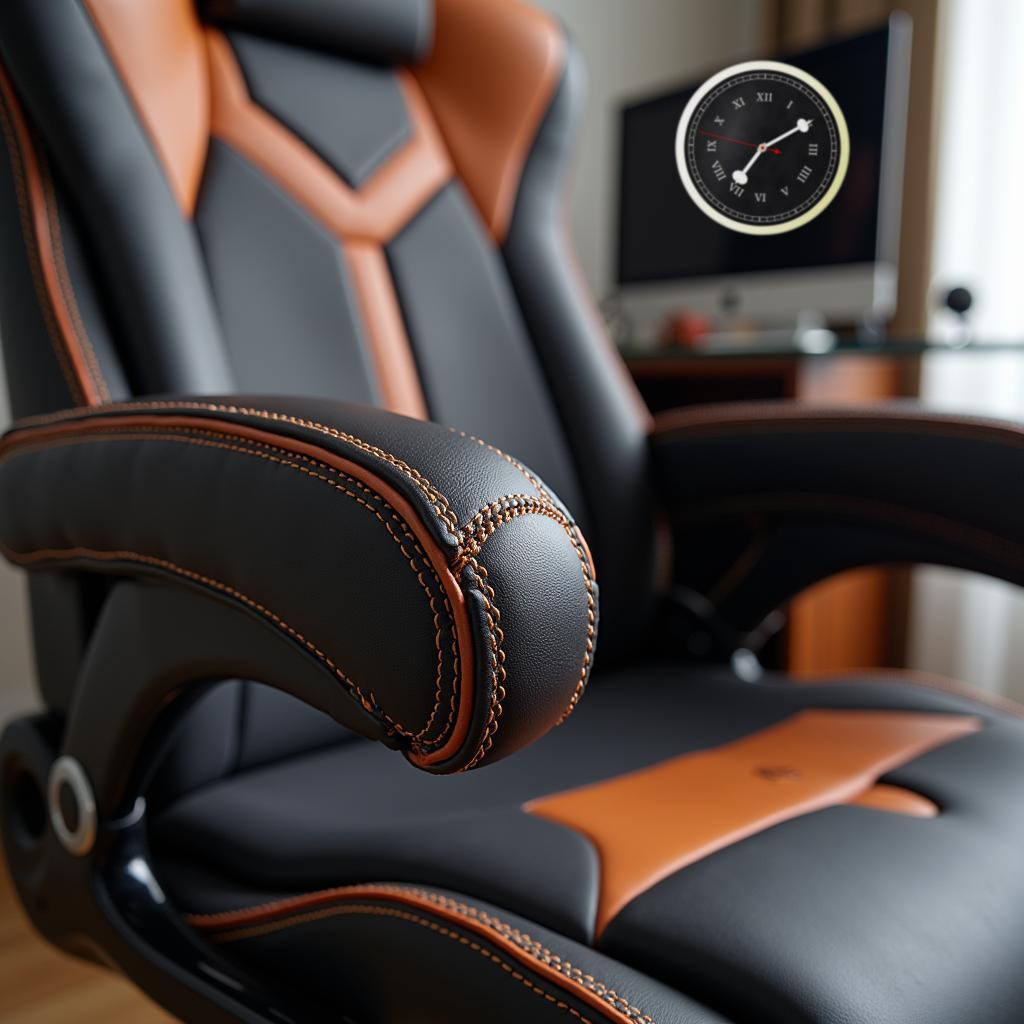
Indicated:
7,09,47
